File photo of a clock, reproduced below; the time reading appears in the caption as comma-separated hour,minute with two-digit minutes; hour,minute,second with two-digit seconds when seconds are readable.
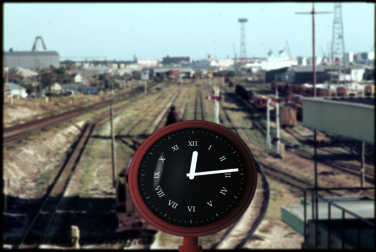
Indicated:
12,14
